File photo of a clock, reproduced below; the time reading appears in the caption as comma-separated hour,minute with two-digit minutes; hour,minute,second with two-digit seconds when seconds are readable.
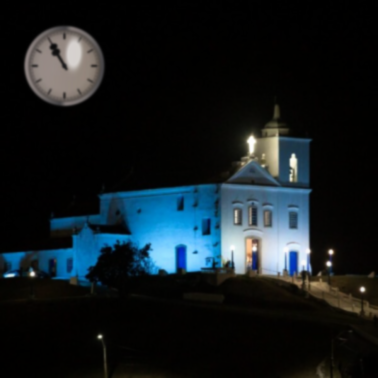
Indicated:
10,55
